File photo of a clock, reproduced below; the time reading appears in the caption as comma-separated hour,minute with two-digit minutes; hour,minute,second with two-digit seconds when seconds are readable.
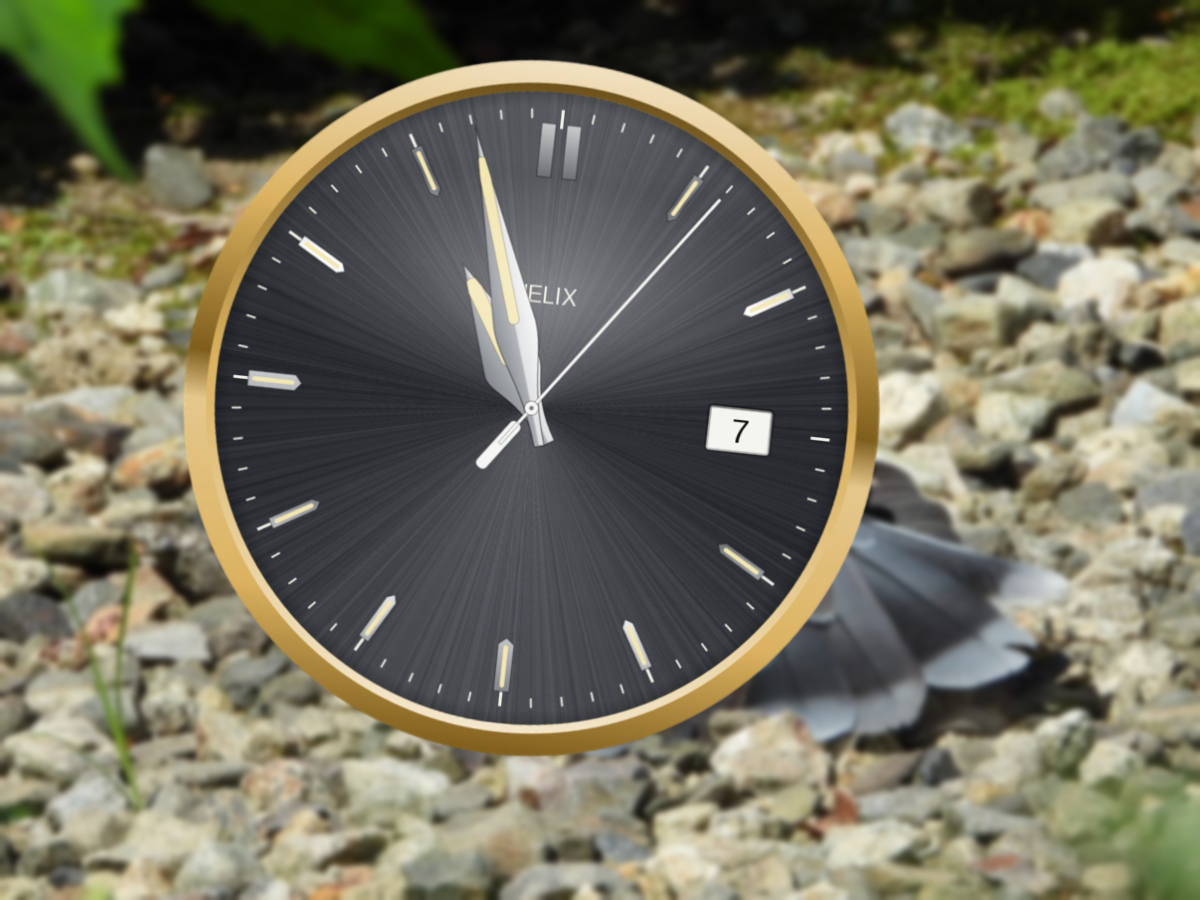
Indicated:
10,57,06
